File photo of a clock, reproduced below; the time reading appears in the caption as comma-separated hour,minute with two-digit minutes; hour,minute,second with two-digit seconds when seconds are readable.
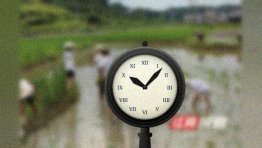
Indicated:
10,07
